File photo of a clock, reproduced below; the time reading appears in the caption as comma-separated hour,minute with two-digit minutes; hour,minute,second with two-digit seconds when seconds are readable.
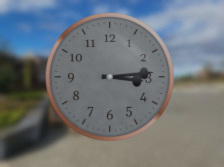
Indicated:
3,14
